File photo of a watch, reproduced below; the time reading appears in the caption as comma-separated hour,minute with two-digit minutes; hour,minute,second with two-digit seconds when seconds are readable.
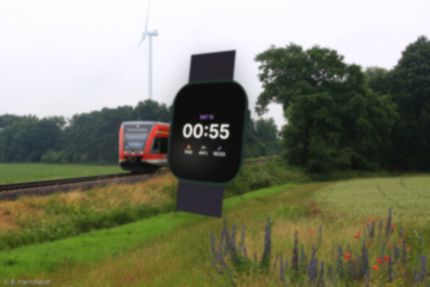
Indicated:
0,55
